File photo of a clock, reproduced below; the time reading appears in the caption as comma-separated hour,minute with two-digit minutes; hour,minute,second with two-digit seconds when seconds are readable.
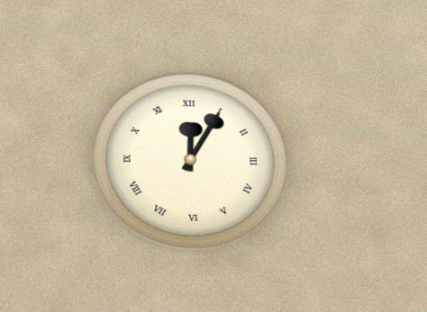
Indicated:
12,05
